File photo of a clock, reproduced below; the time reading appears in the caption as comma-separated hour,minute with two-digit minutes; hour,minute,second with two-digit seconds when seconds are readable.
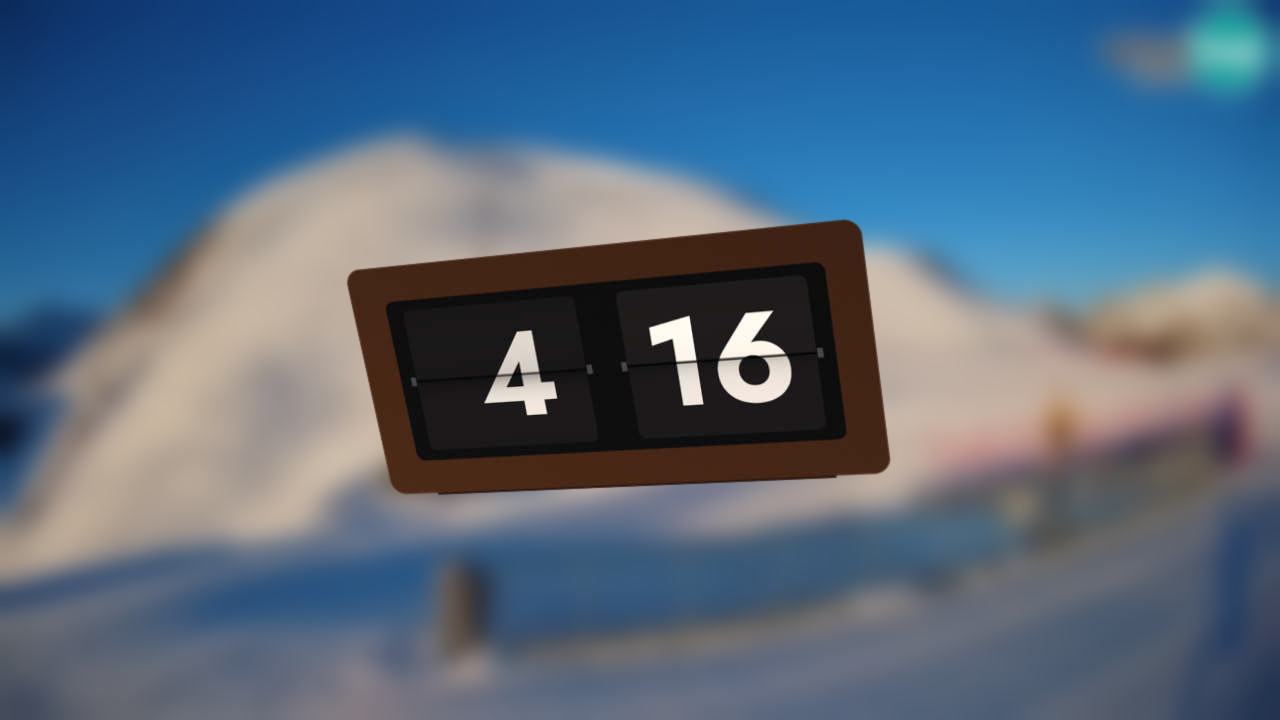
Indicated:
4,16
